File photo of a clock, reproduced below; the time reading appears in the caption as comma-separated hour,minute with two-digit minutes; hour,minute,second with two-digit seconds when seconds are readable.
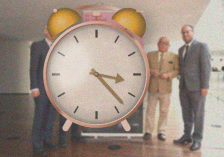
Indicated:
3,23
